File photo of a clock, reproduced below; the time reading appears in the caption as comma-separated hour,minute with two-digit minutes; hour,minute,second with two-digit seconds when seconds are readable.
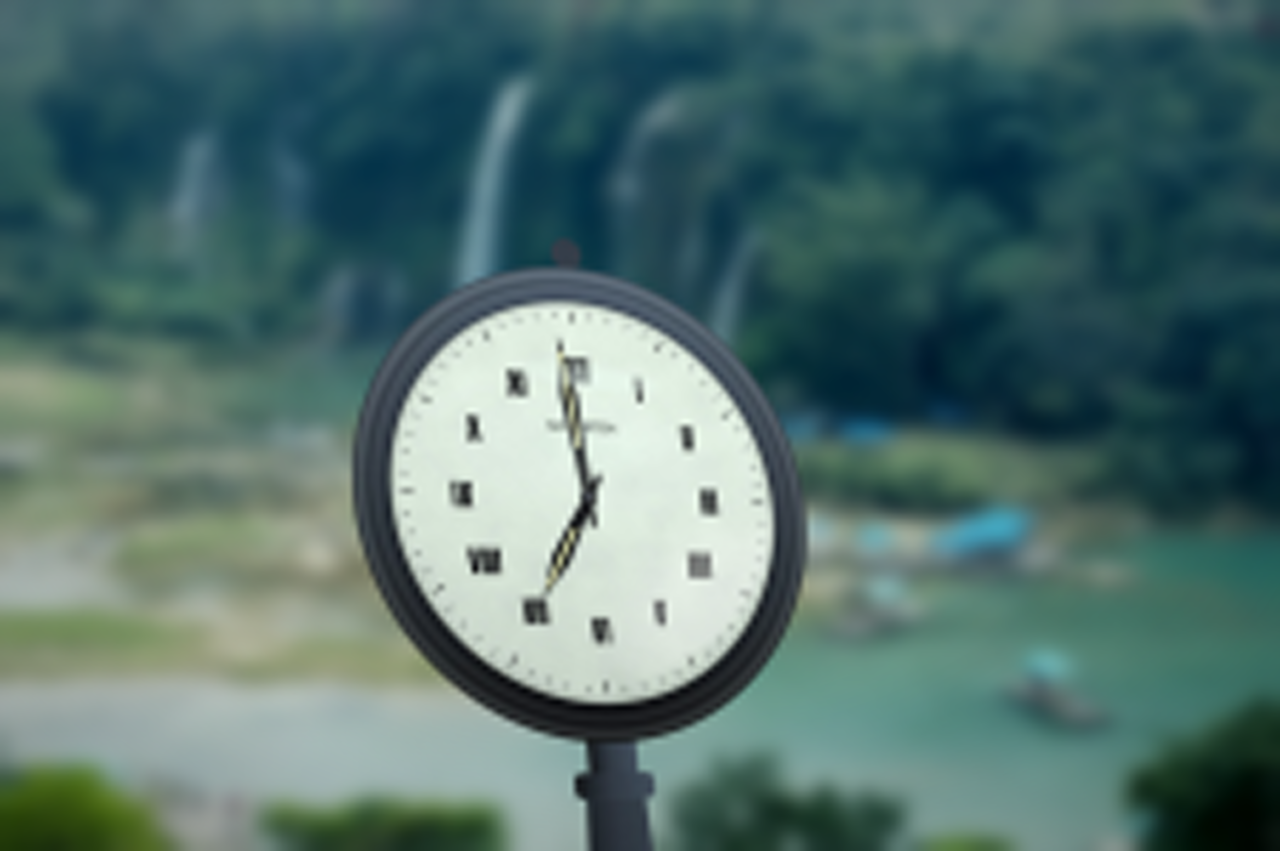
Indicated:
6,59
